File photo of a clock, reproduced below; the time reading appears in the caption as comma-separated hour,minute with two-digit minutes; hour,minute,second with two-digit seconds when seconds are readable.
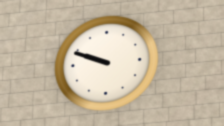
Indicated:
9,49
